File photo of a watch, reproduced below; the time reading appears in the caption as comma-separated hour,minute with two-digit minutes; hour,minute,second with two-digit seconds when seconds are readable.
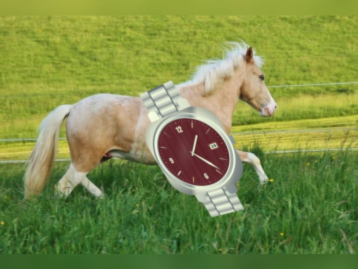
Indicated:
1,24
